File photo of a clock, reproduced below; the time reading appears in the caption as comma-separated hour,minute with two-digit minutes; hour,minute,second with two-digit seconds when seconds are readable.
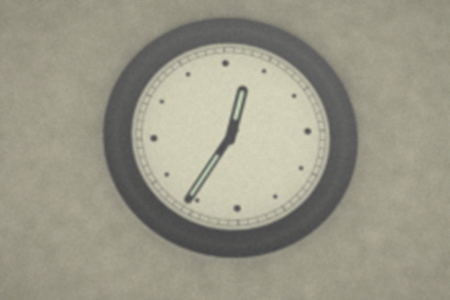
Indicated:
12,36
